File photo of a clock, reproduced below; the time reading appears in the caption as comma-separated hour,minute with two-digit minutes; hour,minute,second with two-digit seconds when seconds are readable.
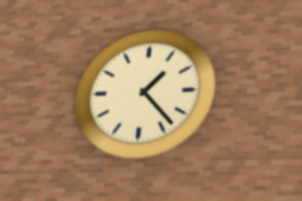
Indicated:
1,23
